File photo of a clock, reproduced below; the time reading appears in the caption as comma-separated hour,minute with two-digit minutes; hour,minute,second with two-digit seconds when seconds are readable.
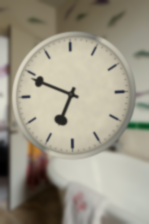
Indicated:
6,49
